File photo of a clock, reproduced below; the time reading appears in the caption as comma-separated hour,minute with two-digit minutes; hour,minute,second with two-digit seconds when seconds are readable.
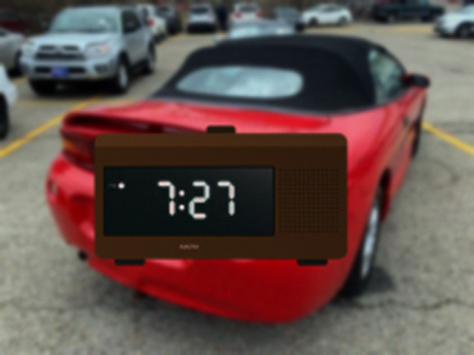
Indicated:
7,27
